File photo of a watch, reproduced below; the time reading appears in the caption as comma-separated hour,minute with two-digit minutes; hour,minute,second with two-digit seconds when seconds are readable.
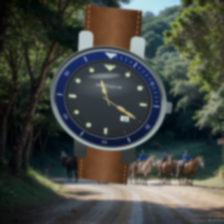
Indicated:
11,20
